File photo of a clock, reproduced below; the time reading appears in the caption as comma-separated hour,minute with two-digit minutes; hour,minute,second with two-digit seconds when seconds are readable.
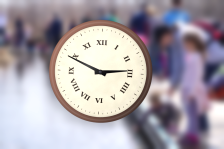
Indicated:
2,49
